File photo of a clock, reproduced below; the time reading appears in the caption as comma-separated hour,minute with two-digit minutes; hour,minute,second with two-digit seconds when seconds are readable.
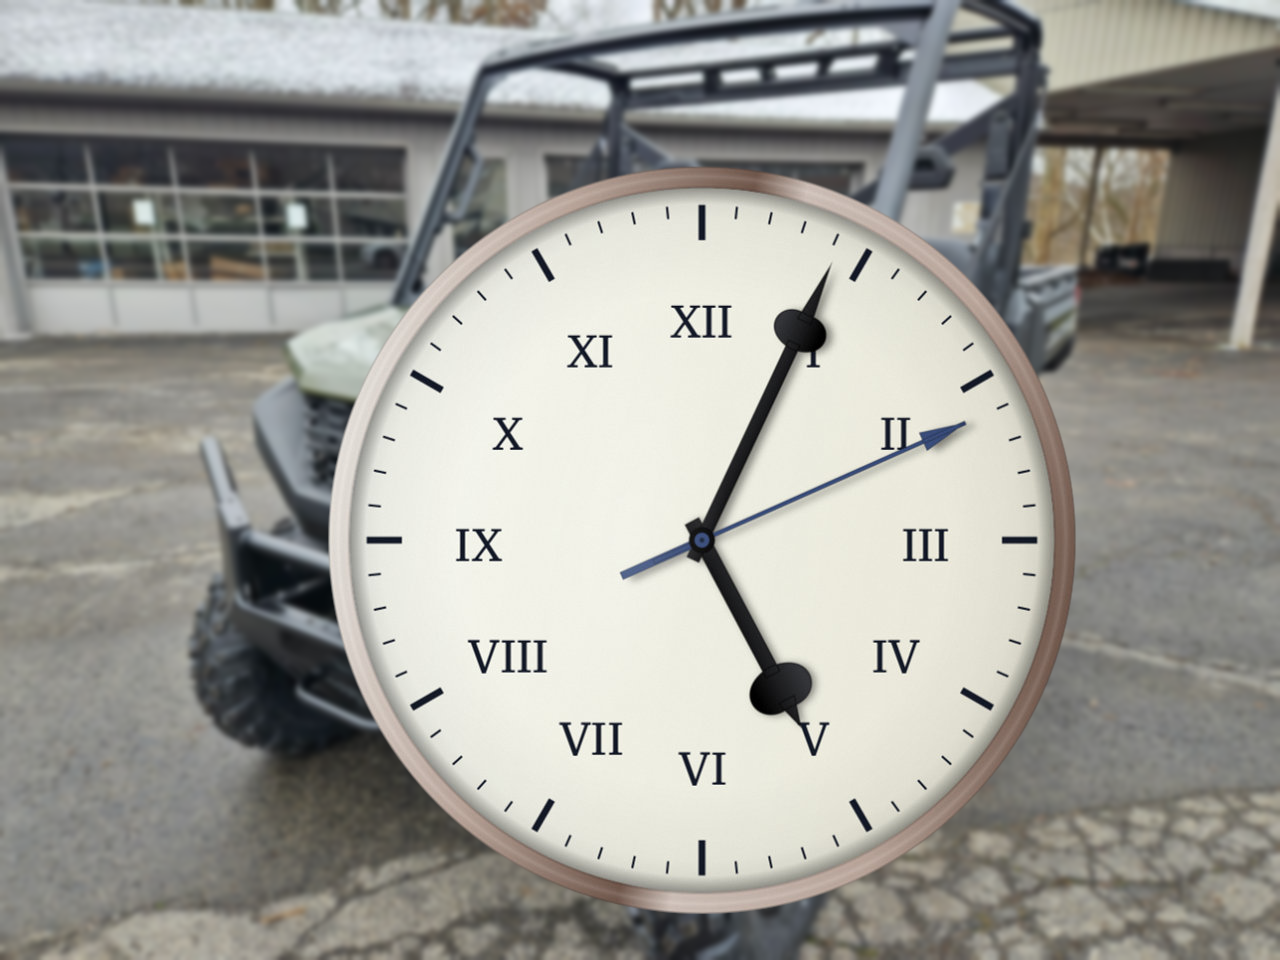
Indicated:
5,04,11
